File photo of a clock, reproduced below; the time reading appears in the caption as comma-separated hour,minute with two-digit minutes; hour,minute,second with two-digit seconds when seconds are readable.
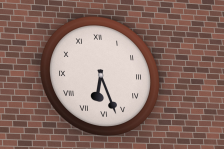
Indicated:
6,27
